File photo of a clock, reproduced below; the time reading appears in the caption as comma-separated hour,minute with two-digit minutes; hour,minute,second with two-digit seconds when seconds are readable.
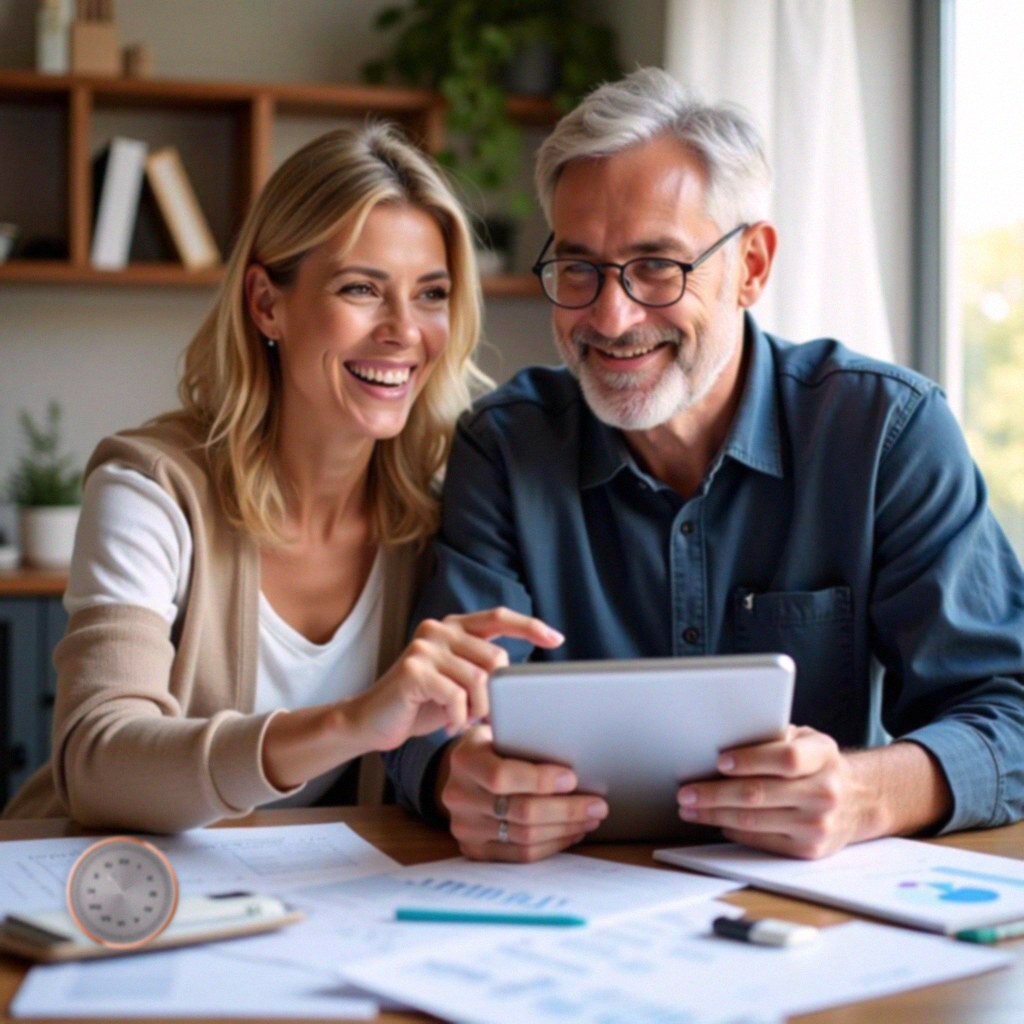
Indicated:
10,44
